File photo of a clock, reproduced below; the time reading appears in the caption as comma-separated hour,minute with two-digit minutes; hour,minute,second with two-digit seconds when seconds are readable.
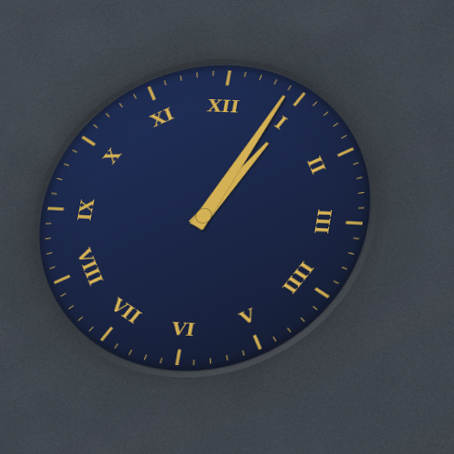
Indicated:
1,04
